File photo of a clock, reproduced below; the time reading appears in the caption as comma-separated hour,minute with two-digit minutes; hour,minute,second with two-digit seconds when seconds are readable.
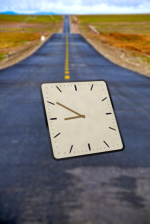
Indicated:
8,51
